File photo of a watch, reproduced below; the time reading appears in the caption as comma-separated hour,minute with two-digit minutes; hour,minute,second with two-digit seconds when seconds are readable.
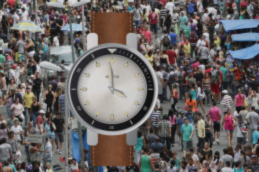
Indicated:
3,59
